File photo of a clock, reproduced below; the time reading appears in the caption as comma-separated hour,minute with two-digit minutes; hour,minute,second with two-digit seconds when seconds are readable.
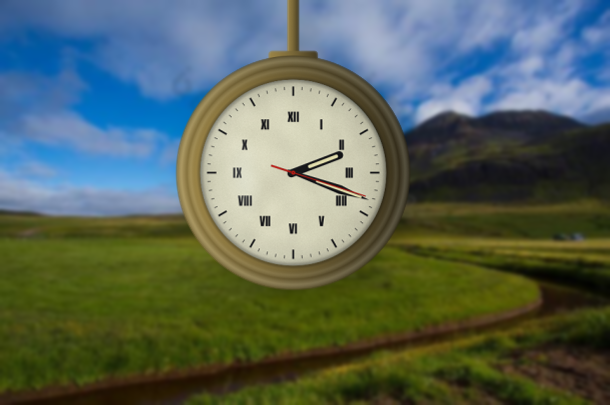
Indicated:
2,18,18
